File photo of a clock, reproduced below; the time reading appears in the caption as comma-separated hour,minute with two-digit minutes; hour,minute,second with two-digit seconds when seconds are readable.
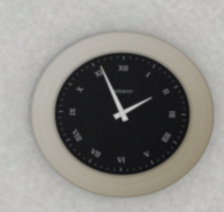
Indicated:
1,56
